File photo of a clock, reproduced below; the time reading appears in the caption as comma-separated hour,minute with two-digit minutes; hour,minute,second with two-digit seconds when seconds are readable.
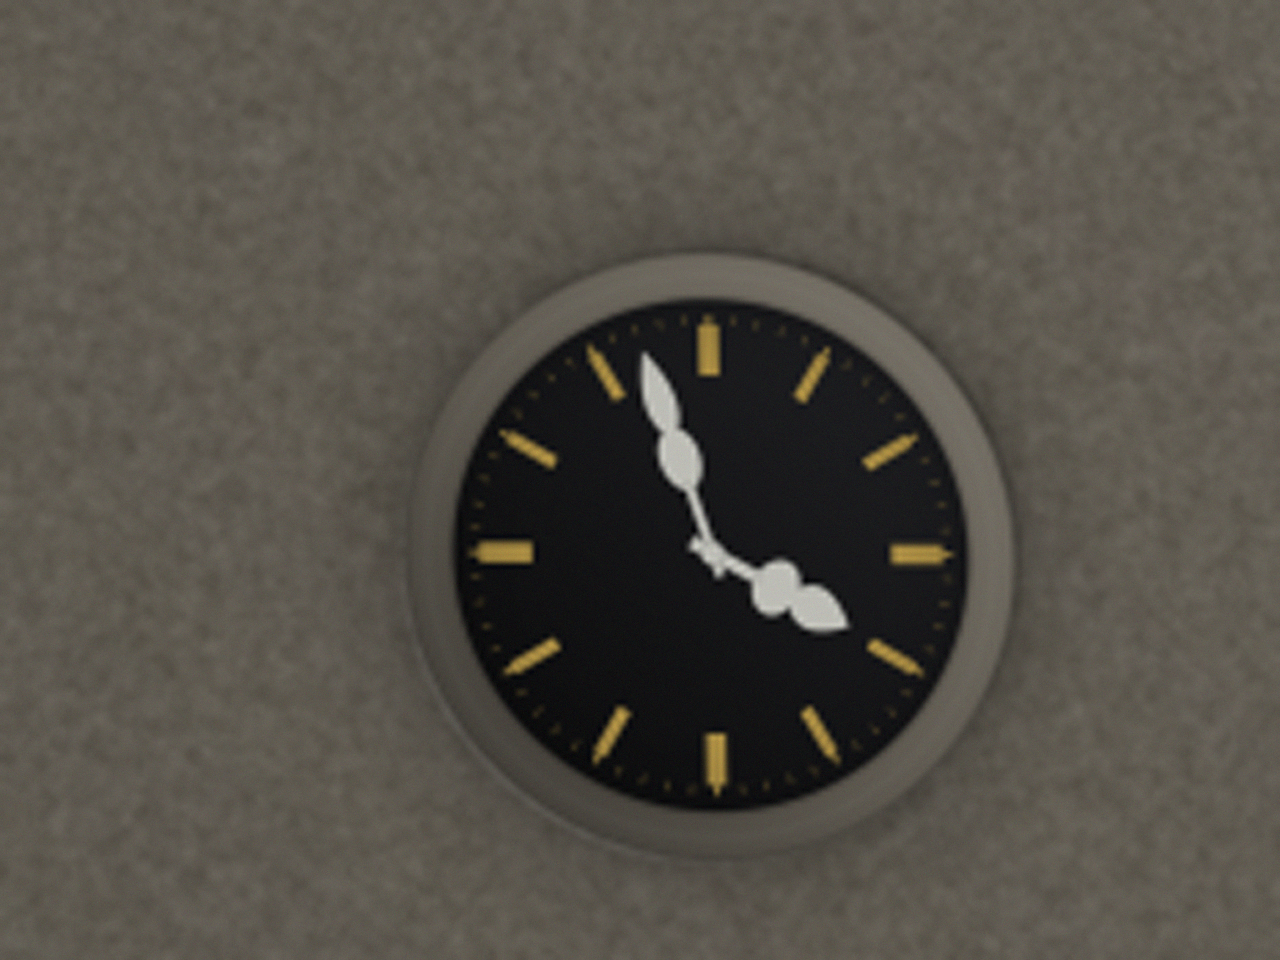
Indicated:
3,57
